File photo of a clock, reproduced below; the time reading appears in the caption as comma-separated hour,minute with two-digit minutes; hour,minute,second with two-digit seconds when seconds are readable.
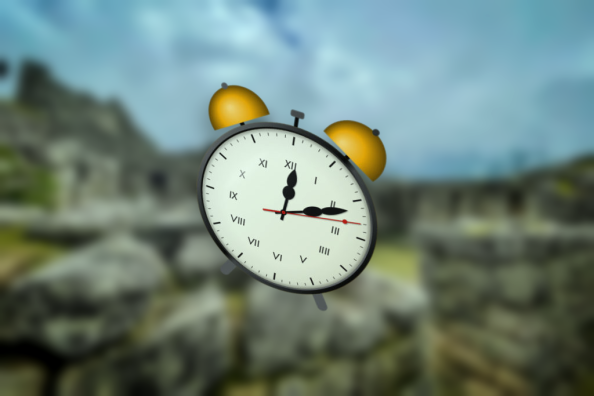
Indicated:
12,11,13
